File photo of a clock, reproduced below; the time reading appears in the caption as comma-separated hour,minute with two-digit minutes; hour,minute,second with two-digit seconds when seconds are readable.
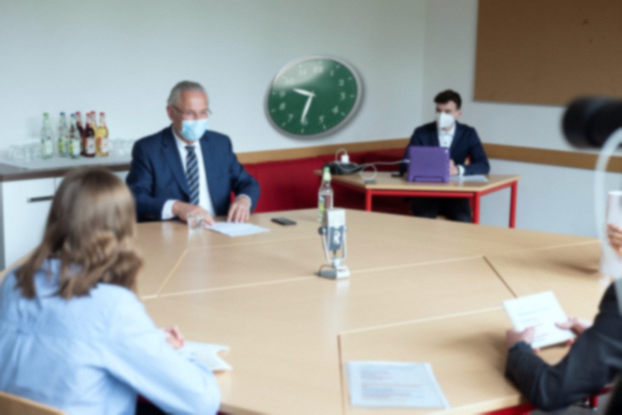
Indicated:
9,31
